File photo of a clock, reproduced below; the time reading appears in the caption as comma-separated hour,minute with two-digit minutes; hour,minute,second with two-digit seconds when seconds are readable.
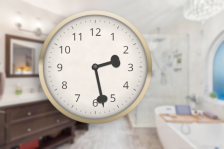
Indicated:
2,28
